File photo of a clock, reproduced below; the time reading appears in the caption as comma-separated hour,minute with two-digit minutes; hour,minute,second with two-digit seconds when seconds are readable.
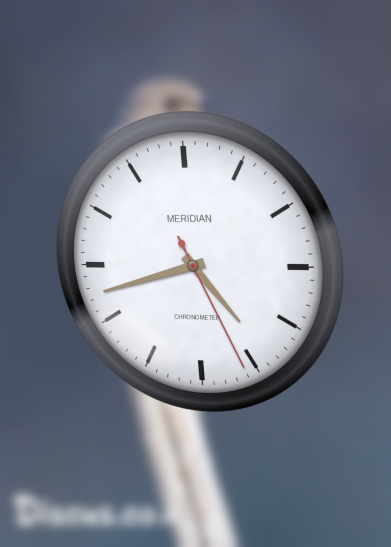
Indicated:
4,42,26
